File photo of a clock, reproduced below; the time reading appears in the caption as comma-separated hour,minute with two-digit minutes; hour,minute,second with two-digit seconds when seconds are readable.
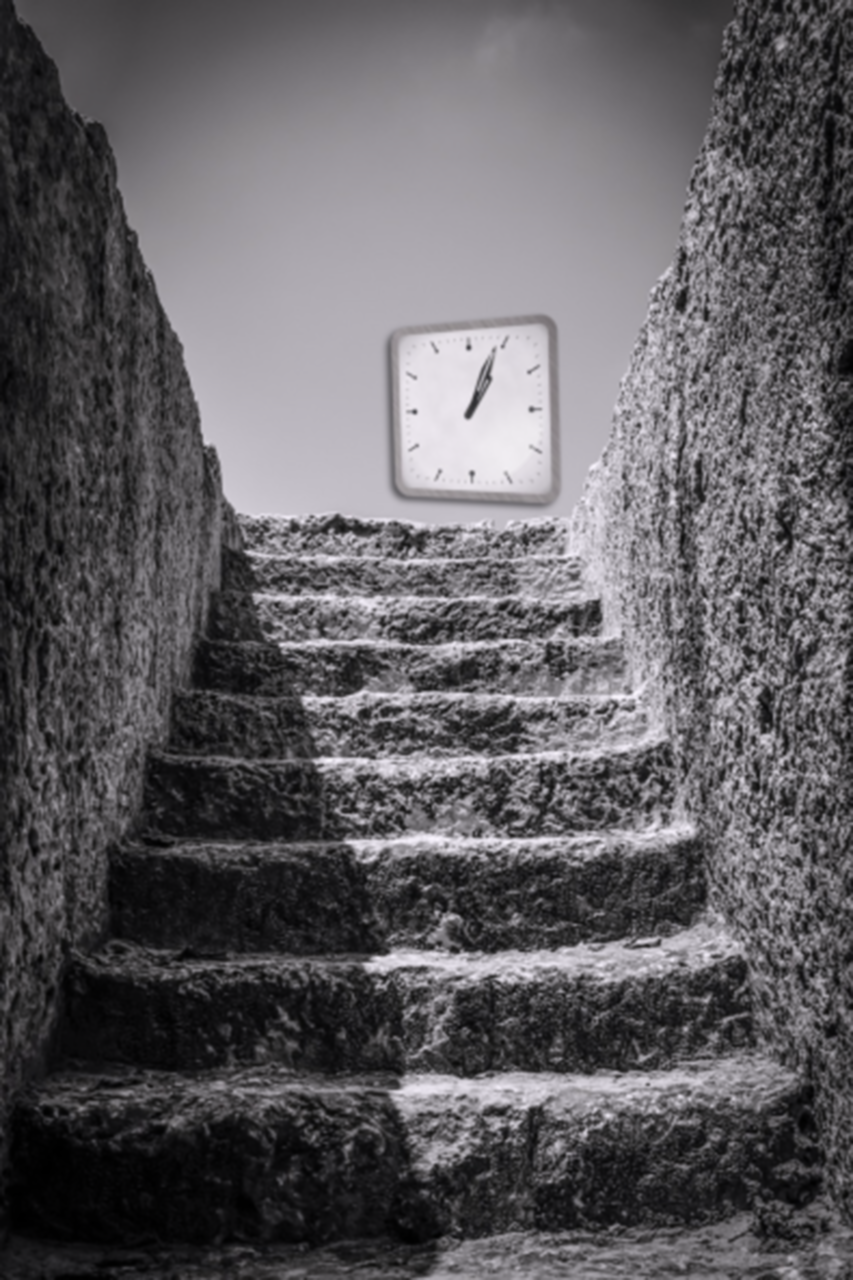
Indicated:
1,04
